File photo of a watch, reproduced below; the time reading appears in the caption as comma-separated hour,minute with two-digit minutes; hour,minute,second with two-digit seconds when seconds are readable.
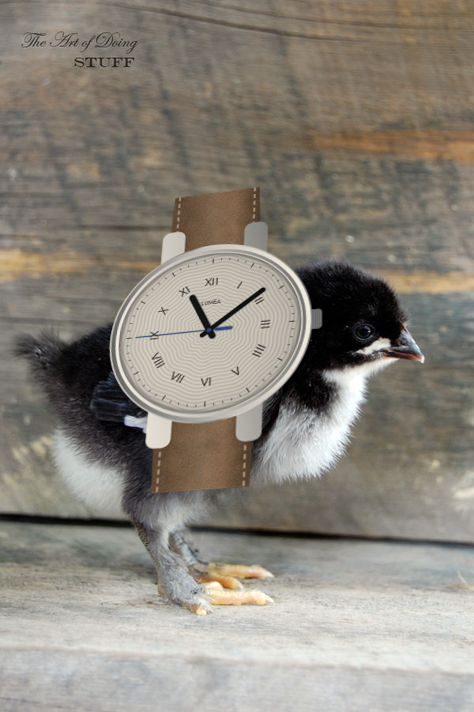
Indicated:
11,08,45
